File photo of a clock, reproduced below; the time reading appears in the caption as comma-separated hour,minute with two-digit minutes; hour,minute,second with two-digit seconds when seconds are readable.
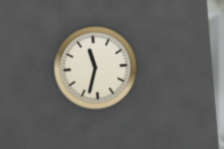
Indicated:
11,33
